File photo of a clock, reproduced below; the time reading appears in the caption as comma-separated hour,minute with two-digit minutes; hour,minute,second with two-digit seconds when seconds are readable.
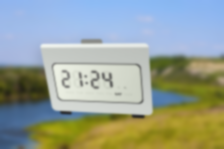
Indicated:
21,24
